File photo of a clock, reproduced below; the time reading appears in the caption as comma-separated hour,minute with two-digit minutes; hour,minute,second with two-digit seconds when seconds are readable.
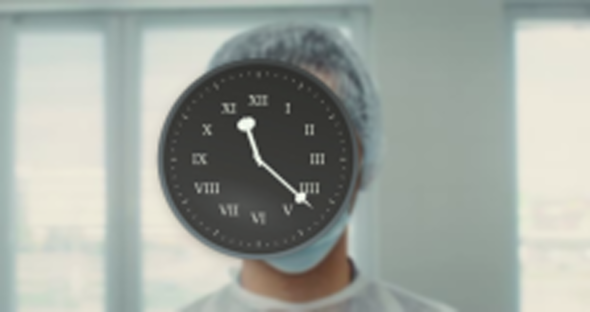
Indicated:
11,22
